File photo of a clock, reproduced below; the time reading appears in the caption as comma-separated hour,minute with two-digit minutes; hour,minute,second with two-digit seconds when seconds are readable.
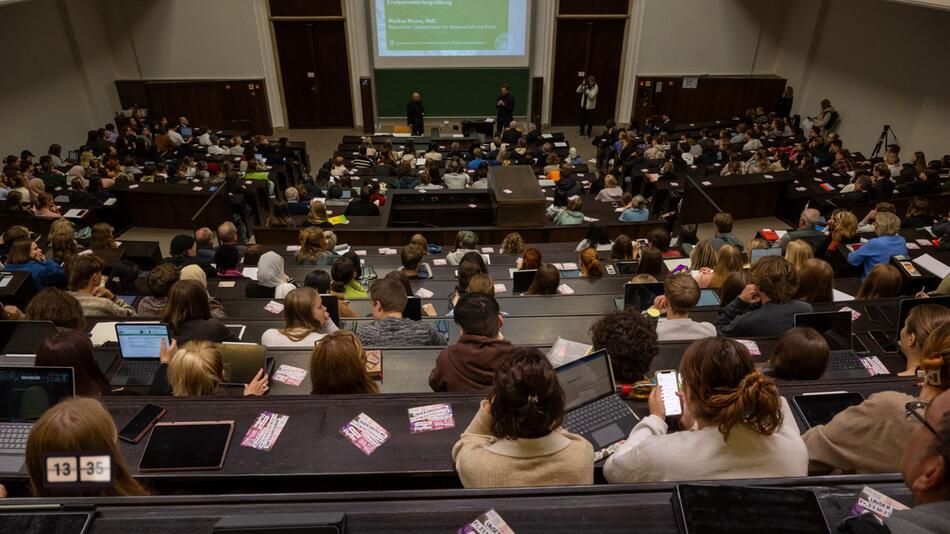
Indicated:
13,35
